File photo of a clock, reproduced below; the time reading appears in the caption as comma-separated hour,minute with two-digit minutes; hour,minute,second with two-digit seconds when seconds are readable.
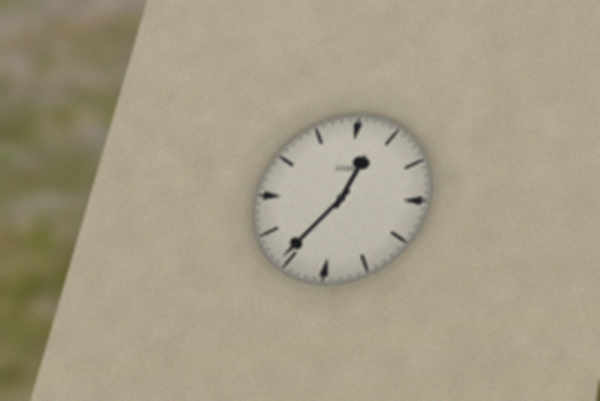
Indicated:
12,36
